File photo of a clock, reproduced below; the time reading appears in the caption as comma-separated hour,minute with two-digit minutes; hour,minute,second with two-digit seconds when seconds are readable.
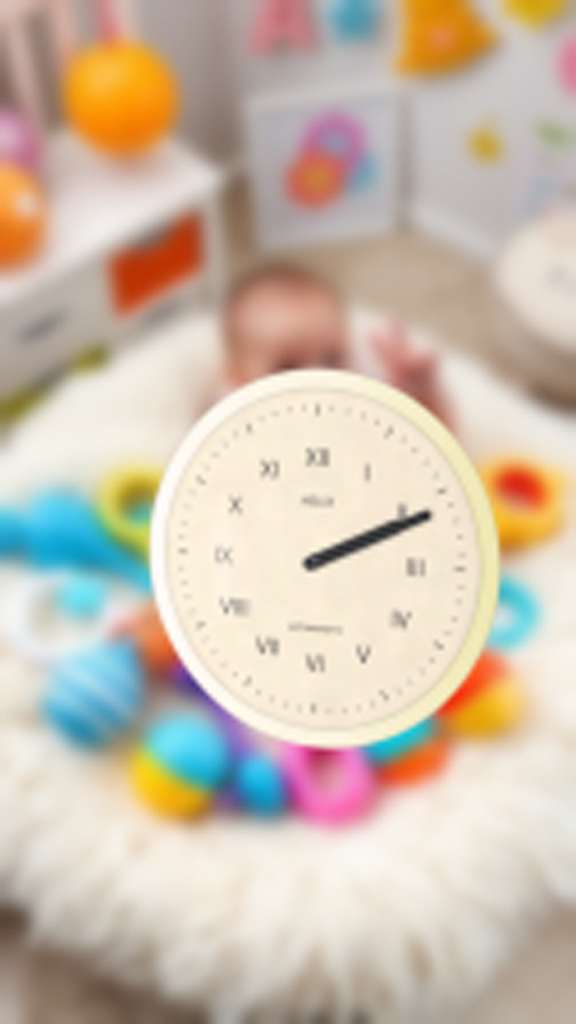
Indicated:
2,11
